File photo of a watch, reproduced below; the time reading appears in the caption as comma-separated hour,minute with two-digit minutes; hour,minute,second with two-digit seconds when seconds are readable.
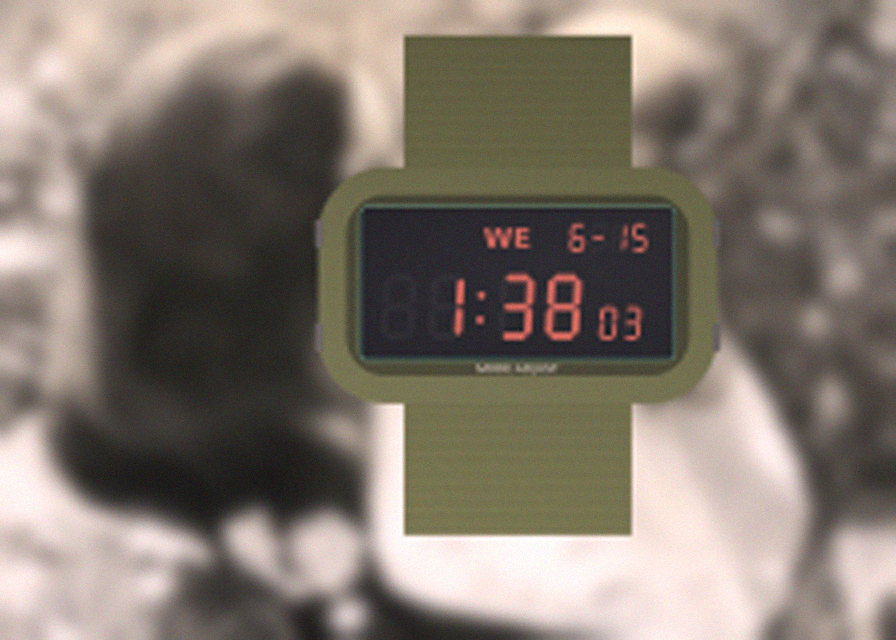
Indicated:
1,38,03
